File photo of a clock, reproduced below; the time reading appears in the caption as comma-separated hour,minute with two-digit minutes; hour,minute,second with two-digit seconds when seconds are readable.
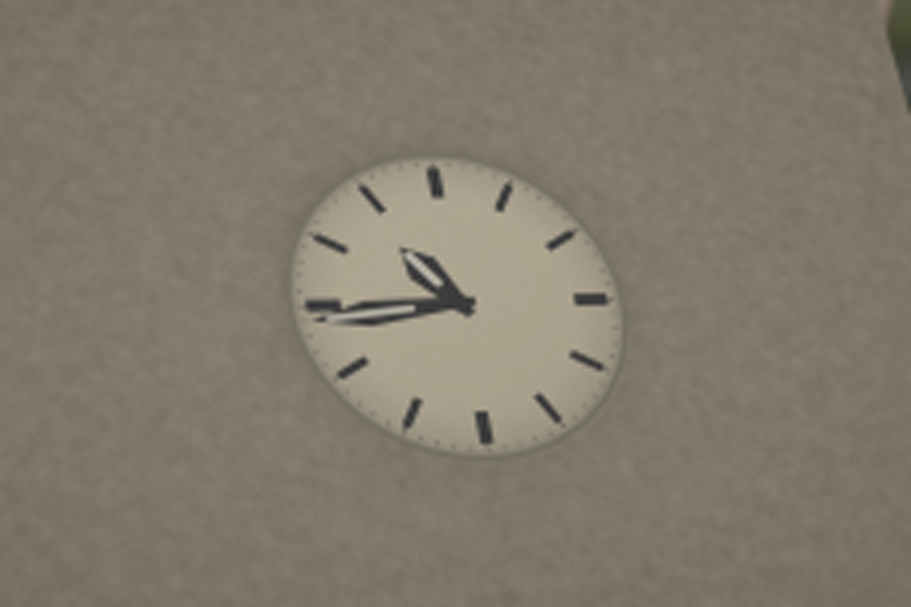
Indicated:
10,44
